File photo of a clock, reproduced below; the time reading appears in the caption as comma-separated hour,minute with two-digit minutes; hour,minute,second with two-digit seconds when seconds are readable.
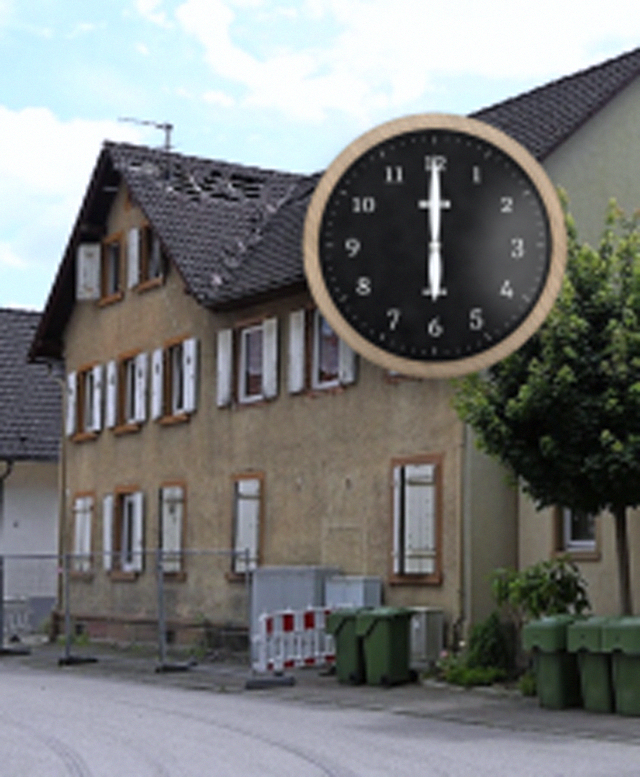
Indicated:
6,00
